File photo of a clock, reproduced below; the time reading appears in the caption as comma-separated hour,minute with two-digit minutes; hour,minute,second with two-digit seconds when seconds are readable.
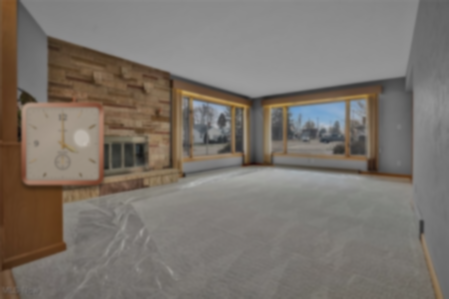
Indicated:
4,00
